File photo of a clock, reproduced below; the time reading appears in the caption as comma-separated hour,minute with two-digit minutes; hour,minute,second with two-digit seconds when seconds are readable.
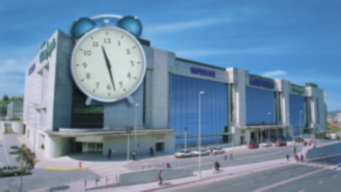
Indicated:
11,28
